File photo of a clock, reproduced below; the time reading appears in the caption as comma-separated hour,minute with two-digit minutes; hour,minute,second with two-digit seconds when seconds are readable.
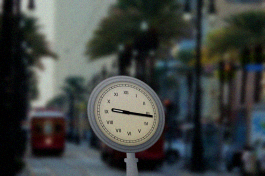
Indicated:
9,16
